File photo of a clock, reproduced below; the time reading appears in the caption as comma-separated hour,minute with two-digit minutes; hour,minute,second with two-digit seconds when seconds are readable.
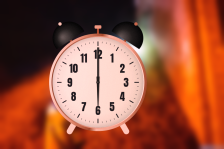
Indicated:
6,00
